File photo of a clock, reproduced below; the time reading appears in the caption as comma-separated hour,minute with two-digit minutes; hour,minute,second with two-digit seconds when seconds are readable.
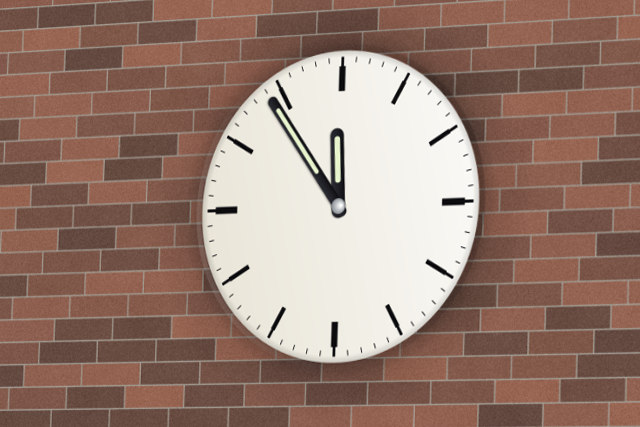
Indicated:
11,54
